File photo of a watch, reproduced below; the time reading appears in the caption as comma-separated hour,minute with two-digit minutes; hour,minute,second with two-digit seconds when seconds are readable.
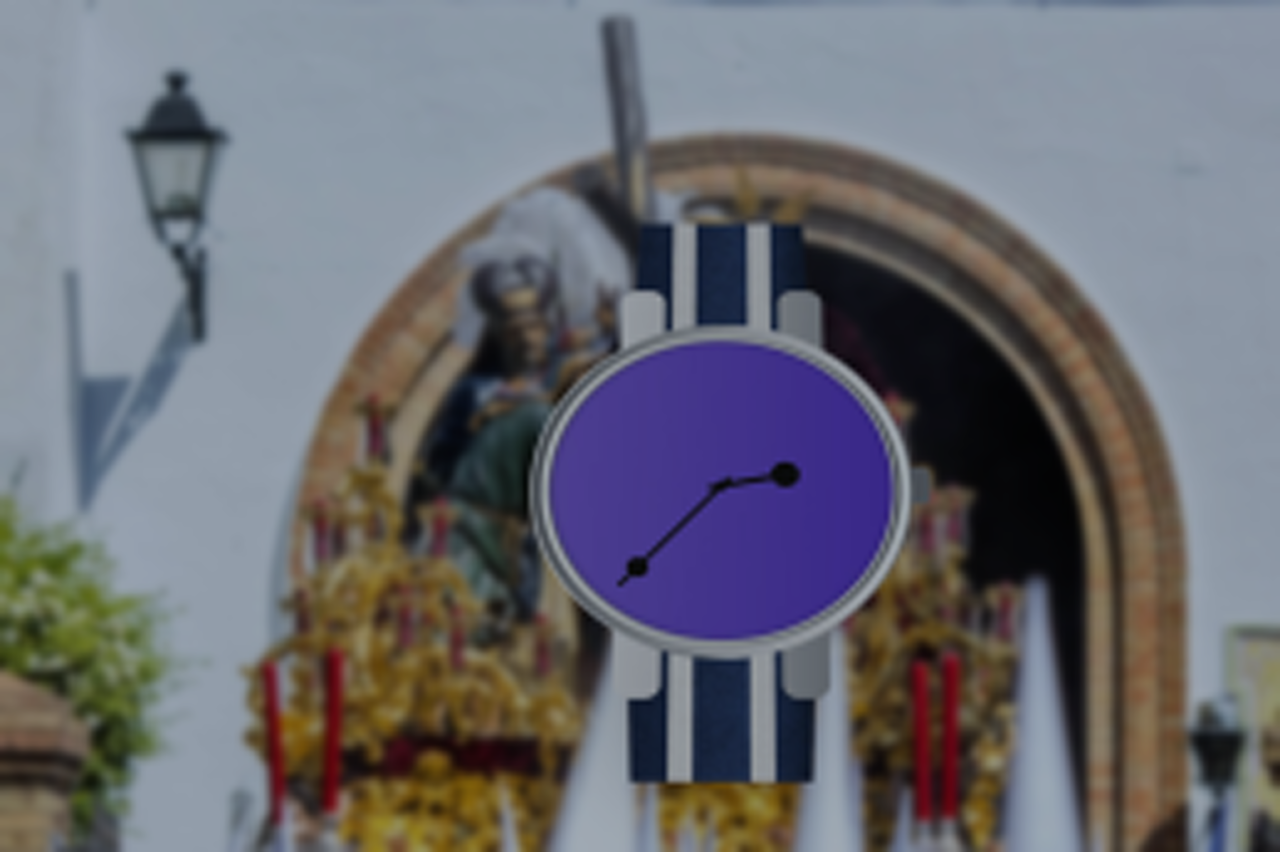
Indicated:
2,37
